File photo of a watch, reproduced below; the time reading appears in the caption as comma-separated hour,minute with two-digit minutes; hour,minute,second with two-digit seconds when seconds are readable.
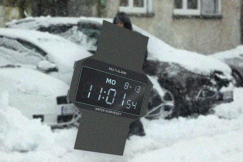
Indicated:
11,01,54
